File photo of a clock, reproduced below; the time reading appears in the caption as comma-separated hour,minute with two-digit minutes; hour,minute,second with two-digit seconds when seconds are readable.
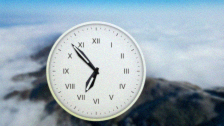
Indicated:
6,53
